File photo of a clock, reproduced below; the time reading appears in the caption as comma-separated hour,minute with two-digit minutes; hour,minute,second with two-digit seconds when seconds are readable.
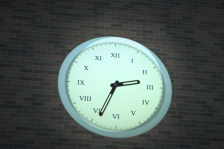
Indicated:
2,34
